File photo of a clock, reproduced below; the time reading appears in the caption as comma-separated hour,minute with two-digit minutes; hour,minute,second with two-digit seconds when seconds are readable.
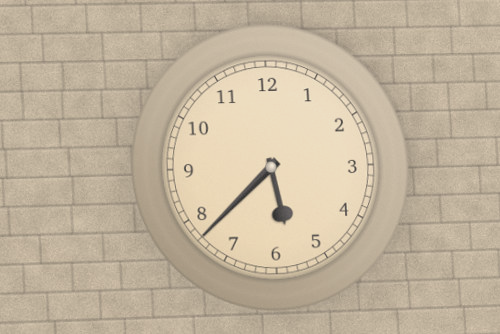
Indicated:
5,38
